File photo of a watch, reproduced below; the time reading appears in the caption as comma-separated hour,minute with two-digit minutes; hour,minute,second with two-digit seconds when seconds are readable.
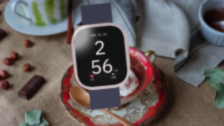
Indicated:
2,56
